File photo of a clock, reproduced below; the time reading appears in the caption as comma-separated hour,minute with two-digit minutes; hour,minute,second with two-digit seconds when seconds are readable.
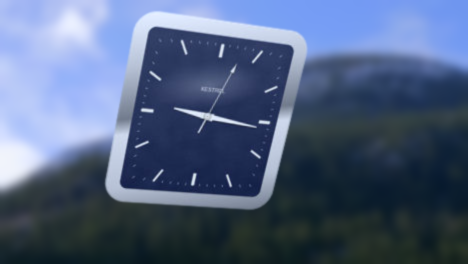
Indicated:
9,16,03
